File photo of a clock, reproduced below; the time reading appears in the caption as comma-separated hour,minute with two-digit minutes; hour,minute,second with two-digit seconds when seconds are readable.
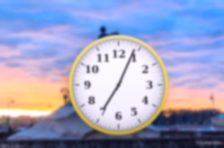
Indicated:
7,04
